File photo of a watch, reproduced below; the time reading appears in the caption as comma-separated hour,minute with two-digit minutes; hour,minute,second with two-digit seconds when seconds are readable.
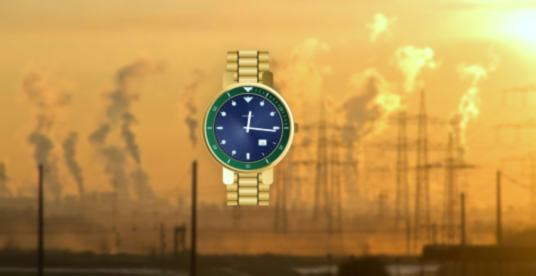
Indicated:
12,16
